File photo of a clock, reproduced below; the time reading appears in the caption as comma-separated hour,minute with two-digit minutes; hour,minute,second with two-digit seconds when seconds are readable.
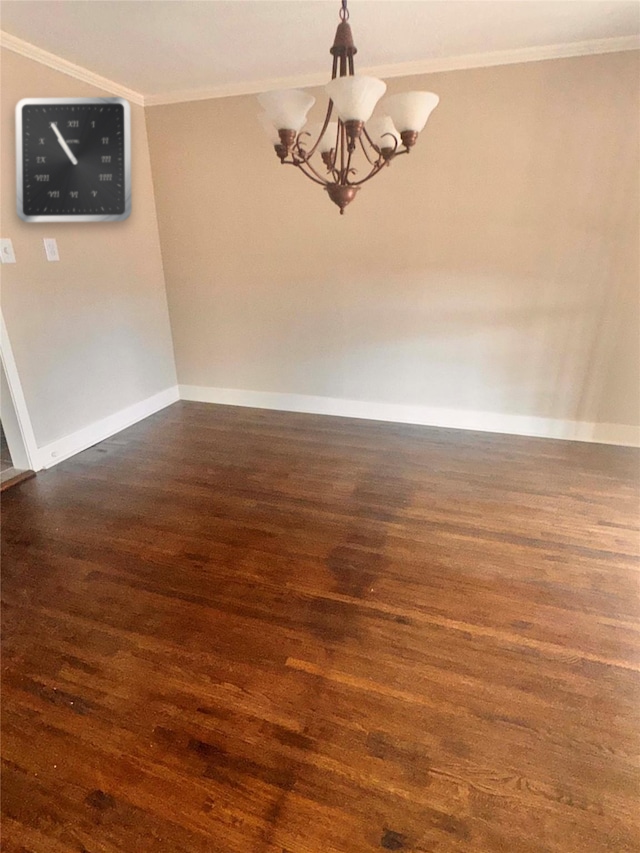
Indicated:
10,55
